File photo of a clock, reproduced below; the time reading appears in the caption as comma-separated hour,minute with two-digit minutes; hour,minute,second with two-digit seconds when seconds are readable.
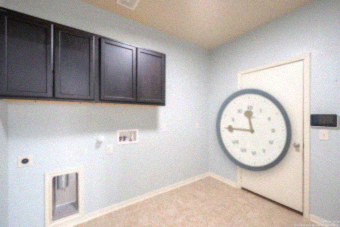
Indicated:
11,46
